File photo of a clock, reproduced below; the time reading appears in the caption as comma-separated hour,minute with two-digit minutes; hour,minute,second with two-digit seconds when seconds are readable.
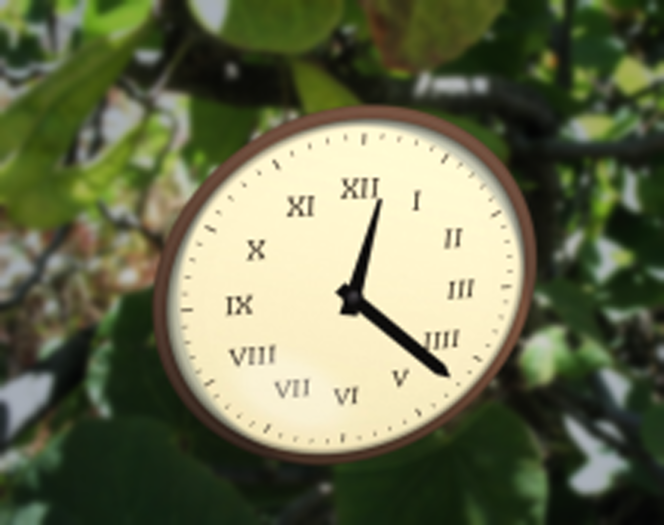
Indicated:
12,22
